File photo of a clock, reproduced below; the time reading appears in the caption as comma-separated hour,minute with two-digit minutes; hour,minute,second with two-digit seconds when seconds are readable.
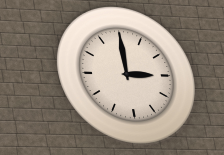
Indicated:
3,00
